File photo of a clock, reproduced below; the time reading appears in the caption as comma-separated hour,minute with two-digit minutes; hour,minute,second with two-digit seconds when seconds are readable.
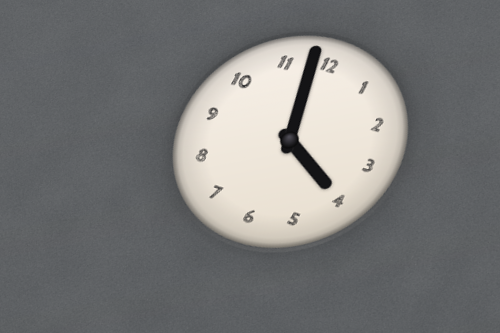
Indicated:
3,58
